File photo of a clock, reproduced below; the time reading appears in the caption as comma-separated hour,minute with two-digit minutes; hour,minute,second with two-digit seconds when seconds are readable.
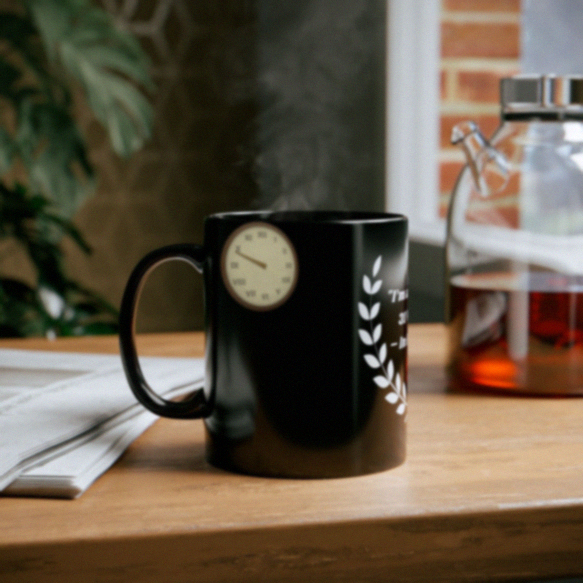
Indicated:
9,49
